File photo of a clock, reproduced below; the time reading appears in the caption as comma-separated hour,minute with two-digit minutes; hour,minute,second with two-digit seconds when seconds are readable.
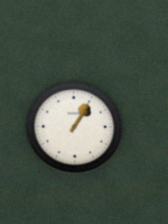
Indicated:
1,05
